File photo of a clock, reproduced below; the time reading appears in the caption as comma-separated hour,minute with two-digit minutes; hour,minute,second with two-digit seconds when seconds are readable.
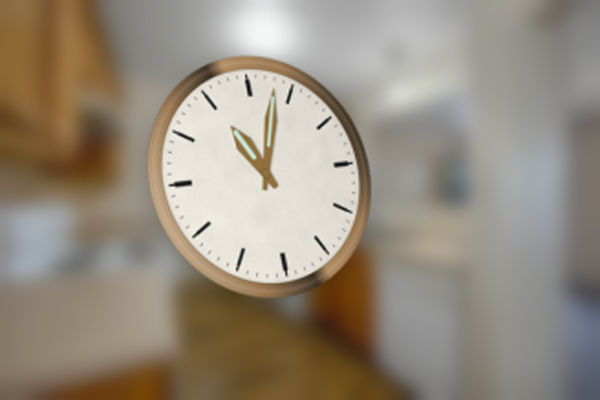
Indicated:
11,03
